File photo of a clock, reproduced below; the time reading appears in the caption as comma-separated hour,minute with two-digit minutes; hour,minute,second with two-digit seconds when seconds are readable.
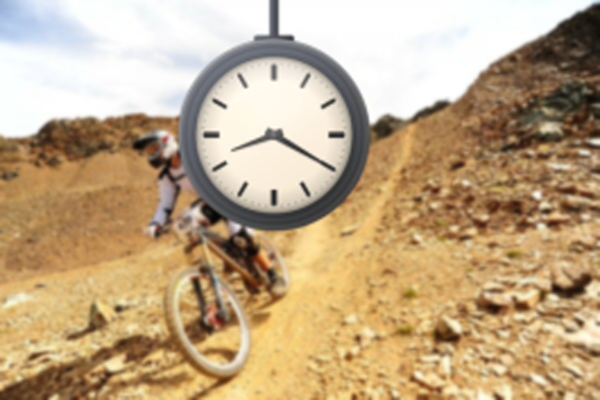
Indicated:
8,20
